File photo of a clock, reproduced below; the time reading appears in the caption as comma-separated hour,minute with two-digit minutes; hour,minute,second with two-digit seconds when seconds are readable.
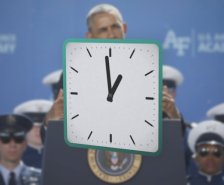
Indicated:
12,59
